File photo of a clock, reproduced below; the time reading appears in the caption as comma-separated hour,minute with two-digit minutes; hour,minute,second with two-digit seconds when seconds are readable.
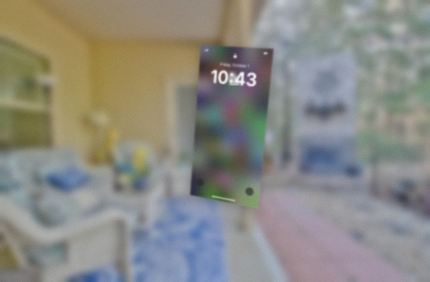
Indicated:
10,43
